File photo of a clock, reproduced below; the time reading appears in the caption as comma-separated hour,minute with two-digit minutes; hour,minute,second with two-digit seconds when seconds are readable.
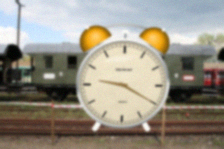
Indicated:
9,20
